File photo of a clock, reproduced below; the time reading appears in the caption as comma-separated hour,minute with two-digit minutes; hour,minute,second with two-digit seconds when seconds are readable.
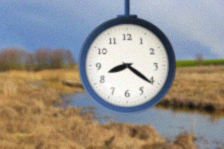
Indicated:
8,21
